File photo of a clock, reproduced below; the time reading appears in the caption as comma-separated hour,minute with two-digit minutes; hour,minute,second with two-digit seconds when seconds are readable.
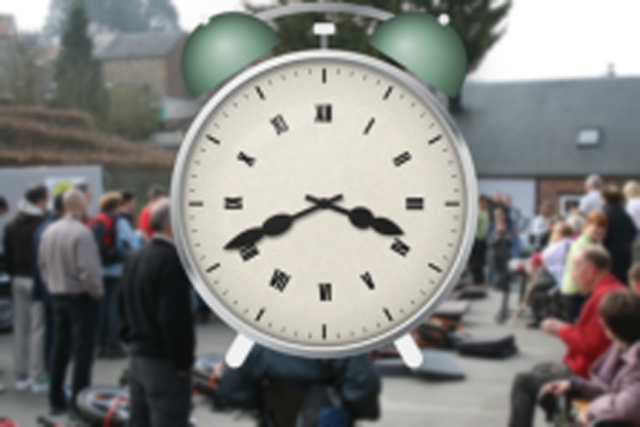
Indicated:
3,41
